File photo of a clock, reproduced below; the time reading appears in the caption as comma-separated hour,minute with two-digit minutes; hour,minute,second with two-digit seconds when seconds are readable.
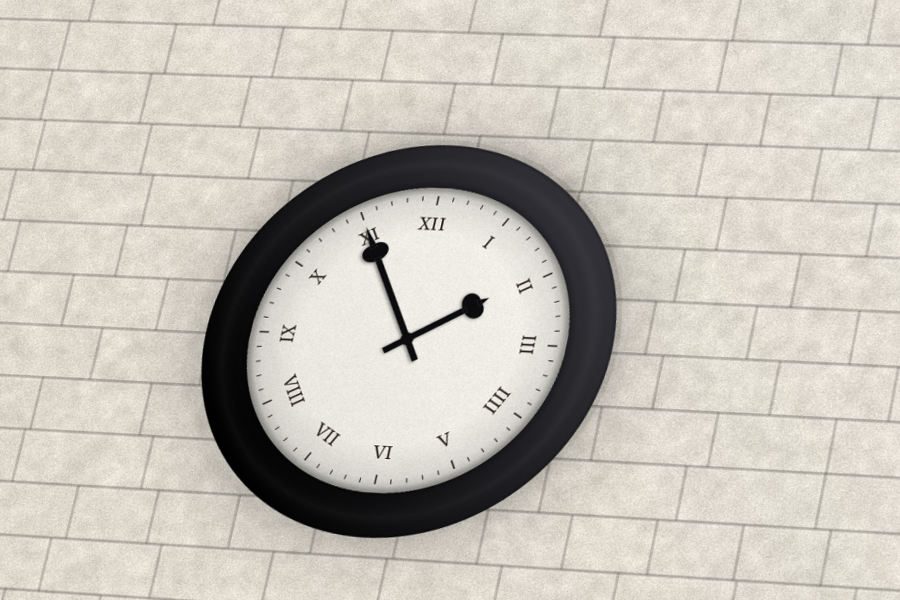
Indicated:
1,55
